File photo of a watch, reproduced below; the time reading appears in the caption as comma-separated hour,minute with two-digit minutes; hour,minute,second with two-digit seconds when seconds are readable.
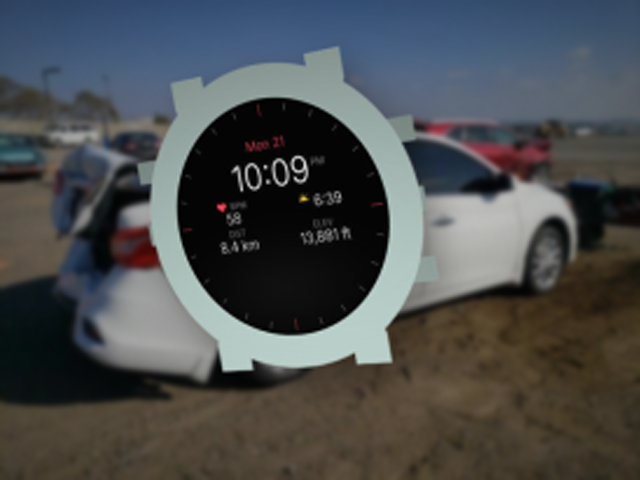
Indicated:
10,09
